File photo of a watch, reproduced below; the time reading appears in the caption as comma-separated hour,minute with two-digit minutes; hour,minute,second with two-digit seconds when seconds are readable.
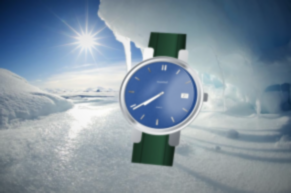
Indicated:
7,39
